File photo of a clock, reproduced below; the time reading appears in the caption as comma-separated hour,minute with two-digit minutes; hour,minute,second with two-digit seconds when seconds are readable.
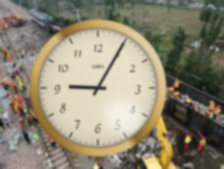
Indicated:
9,05
